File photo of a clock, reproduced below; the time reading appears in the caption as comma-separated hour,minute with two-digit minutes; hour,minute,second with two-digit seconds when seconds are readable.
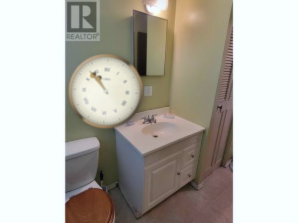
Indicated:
10,53
